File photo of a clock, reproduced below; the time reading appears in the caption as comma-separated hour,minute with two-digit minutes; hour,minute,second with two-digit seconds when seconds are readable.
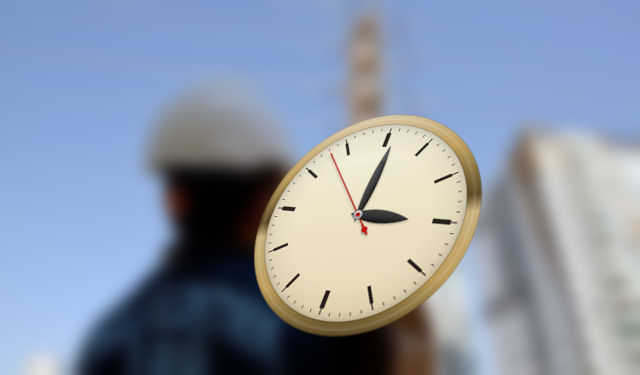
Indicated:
3,00,53
